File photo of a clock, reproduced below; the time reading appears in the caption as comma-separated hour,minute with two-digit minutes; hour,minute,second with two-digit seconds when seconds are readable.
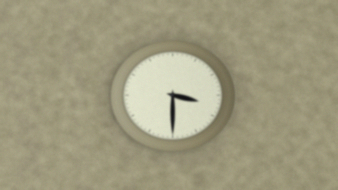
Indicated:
3,30
